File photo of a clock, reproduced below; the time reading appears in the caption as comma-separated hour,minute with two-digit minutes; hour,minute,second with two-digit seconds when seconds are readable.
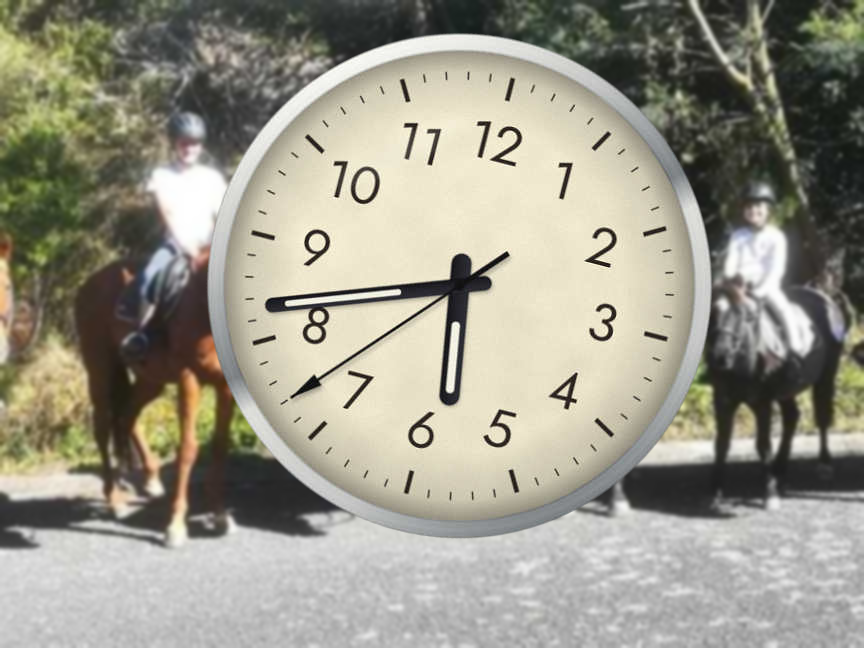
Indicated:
5,41,37
